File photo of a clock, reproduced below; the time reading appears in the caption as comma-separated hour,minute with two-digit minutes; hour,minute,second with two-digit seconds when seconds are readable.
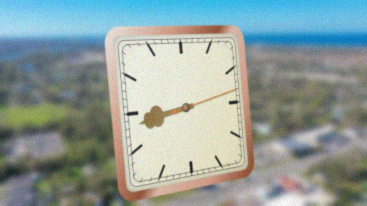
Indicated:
8,43,13
